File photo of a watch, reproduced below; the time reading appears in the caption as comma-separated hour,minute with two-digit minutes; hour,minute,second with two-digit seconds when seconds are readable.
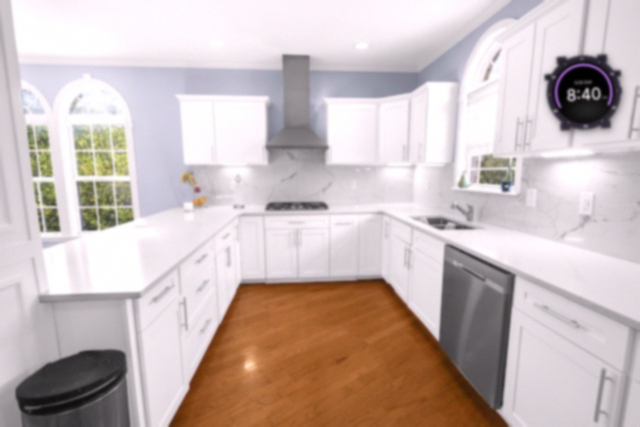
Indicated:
8,40
